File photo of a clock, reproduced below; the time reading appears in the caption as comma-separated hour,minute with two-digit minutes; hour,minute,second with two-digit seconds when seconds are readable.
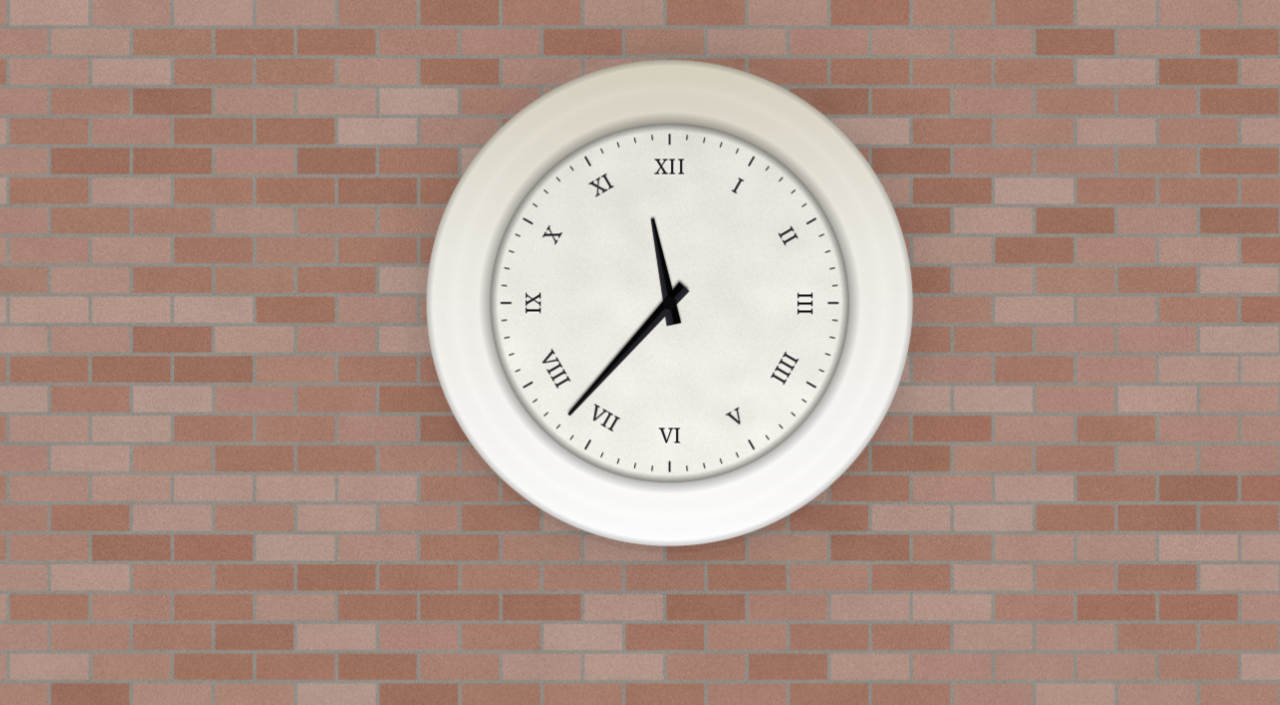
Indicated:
11,37
